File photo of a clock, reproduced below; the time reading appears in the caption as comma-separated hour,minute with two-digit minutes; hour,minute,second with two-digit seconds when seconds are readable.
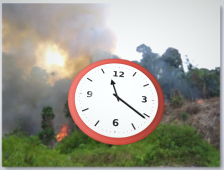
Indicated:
11,21
